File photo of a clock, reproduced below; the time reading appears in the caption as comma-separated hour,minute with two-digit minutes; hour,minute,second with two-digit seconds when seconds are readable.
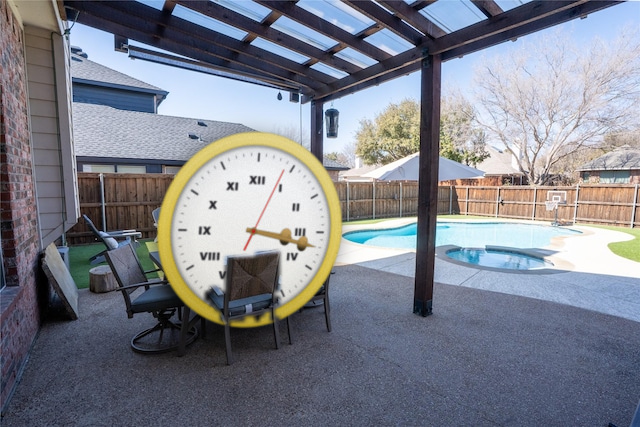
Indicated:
3,17,04
